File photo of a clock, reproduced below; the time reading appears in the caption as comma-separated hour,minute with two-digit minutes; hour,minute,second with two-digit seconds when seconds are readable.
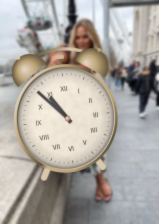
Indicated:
10,53
